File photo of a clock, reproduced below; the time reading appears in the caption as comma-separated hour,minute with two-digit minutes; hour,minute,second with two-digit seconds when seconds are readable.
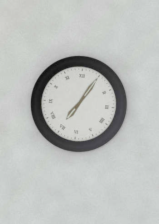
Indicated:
7,05
